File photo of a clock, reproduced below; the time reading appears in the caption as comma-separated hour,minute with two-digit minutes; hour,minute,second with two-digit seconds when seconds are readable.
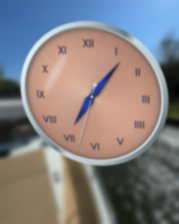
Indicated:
7,06,33
